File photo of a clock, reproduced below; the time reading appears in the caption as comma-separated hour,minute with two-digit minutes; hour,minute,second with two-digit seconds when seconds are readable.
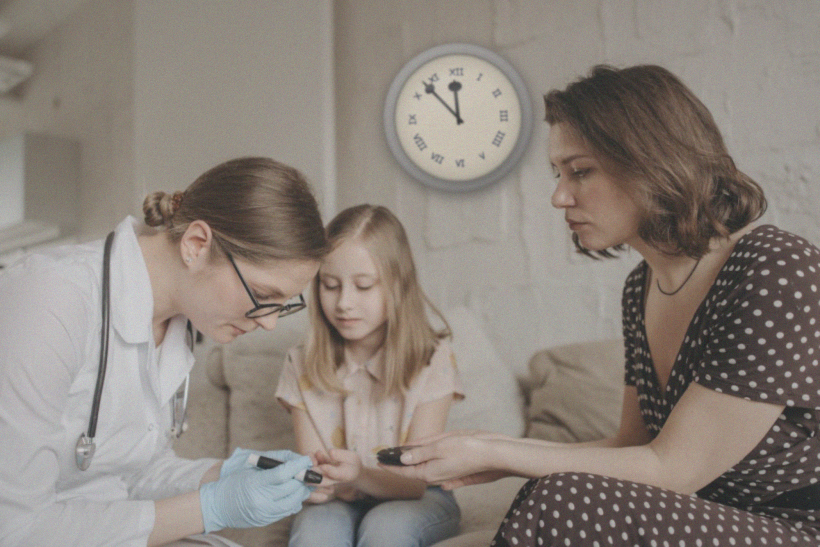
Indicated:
11,53
